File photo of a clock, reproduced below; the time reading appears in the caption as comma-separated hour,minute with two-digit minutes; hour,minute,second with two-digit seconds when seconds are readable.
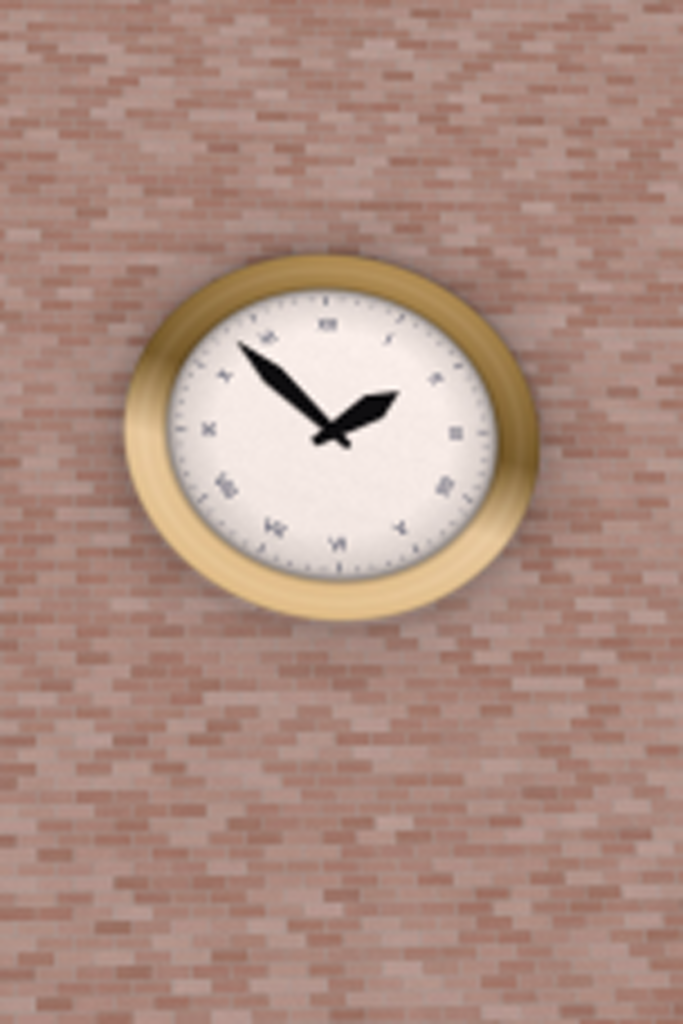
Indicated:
1,53
